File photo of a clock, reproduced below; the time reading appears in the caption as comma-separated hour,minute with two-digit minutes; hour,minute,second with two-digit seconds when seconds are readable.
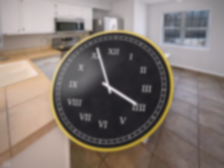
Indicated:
3,56
